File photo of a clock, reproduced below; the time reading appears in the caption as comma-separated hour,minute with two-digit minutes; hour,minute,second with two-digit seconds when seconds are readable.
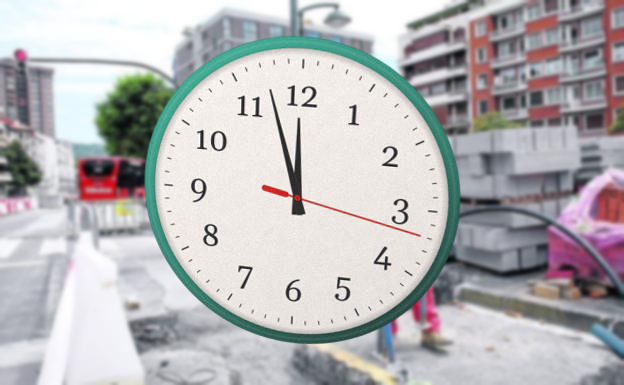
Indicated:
11,57,17
